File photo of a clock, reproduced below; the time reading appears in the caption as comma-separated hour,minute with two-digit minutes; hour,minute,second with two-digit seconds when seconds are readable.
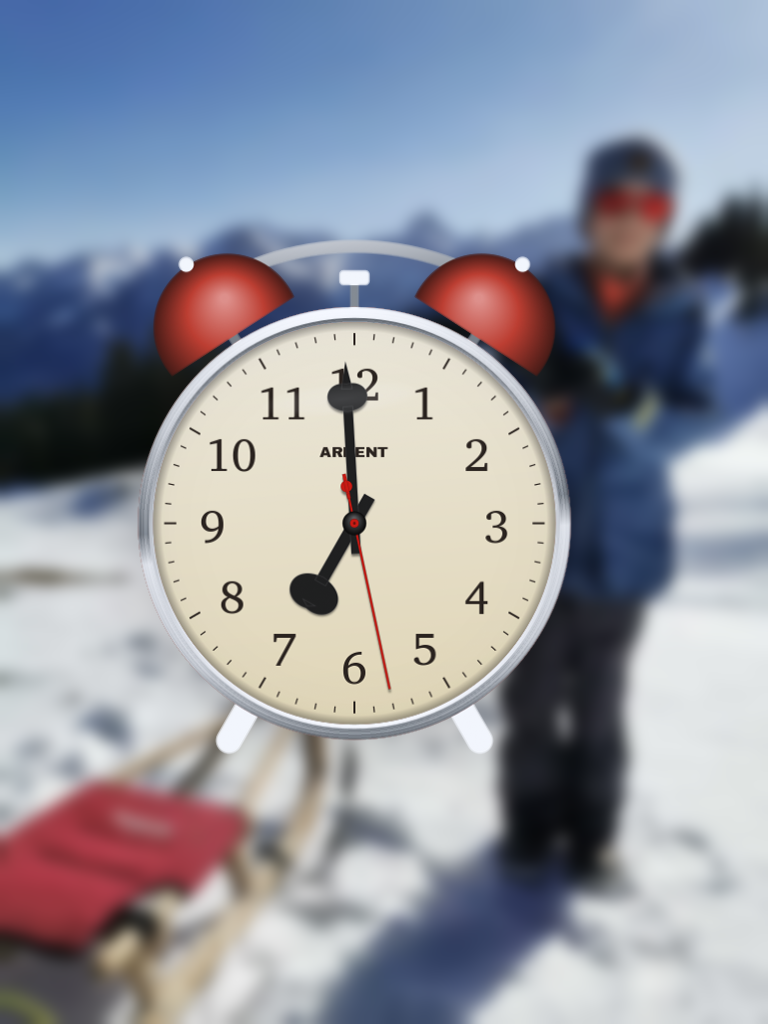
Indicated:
6,59,28
